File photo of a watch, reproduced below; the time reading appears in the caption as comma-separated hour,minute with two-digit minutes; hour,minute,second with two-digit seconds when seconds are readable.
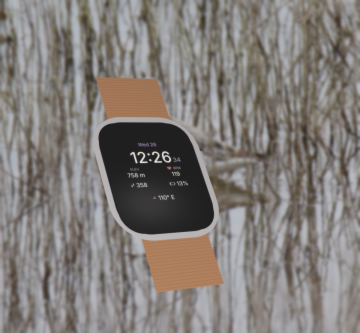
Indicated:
12,26
